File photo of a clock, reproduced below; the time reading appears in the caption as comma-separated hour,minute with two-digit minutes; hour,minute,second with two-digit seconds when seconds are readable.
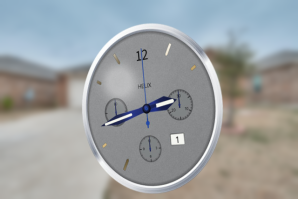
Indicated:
2,43
